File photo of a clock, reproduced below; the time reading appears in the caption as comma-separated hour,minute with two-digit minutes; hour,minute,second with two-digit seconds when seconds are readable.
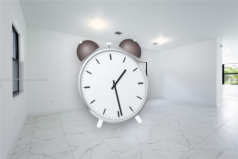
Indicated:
1,29
